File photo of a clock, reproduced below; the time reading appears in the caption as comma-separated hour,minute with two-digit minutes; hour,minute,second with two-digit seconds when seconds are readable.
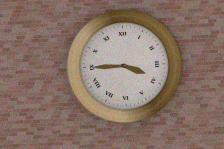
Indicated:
3,45
